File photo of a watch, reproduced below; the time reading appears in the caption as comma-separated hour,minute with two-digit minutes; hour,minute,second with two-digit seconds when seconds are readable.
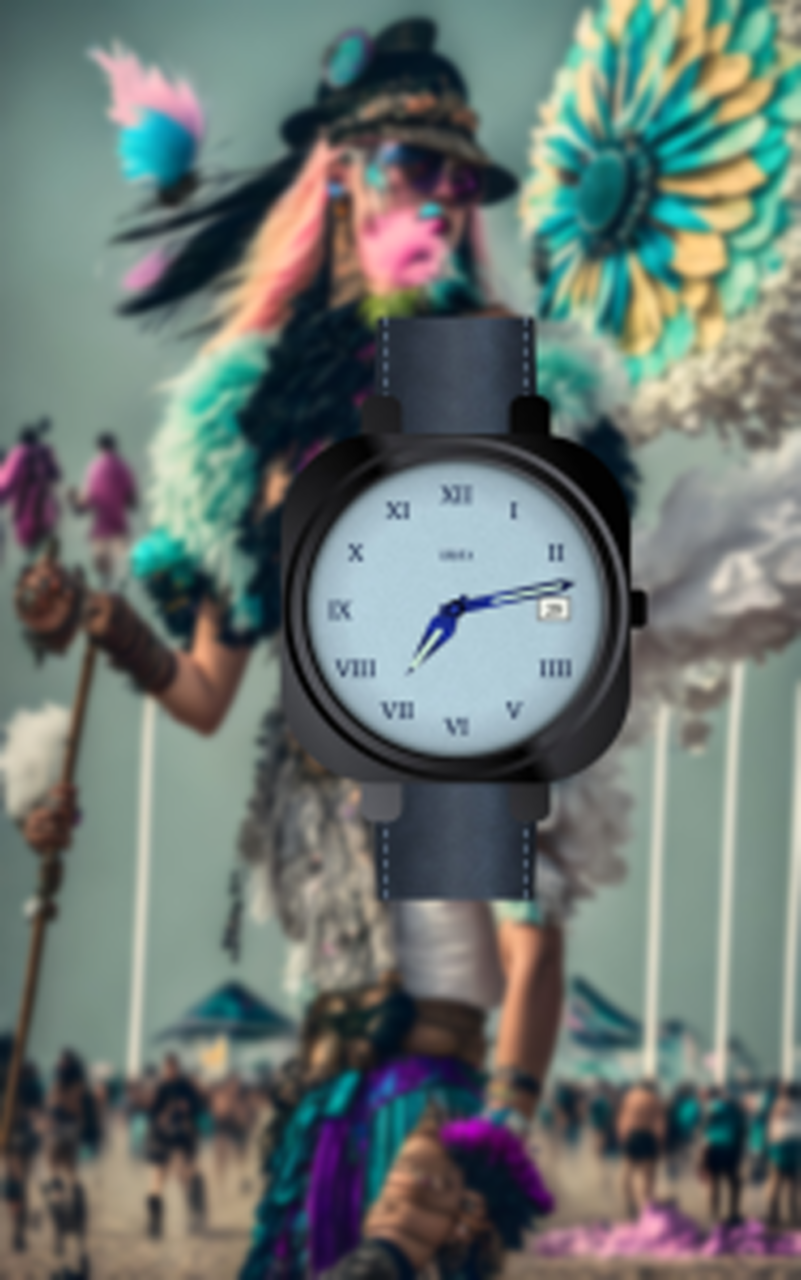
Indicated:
7,13
